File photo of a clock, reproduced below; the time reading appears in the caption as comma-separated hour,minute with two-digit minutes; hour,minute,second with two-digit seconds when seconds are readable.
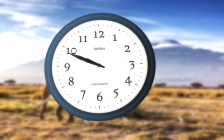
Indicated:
9,49
